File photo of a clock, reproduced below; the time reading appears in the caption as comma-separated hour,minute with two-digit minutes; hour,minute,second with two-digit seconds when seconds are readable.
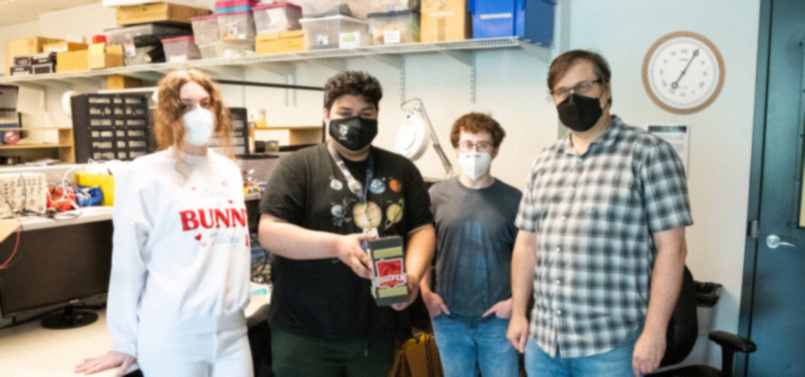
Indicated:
7,05
